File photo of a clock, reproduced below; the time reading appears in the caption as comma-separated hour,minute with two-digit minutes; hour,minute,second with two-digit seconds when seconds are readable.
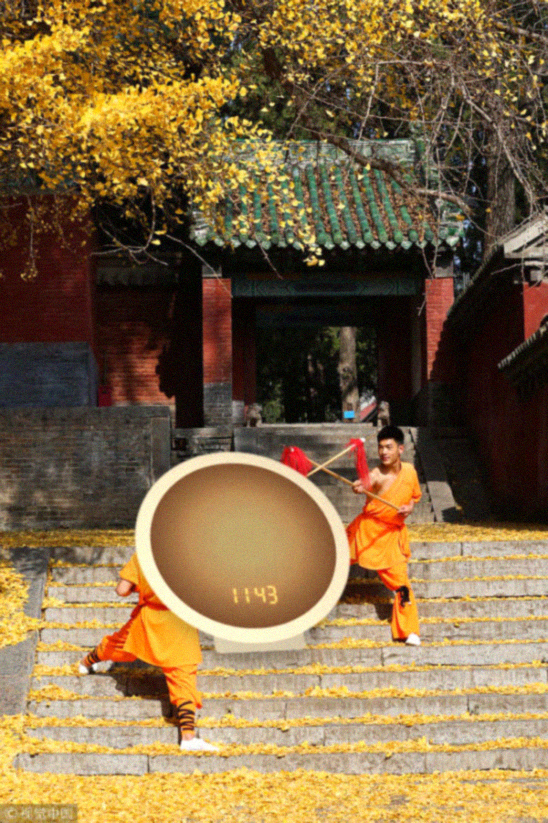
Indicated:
11,43
